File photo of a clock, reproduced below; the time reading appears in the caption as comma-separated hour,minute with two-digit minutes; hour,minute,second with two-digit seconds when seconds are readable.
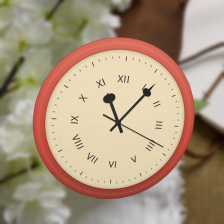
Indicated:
11,06,19
